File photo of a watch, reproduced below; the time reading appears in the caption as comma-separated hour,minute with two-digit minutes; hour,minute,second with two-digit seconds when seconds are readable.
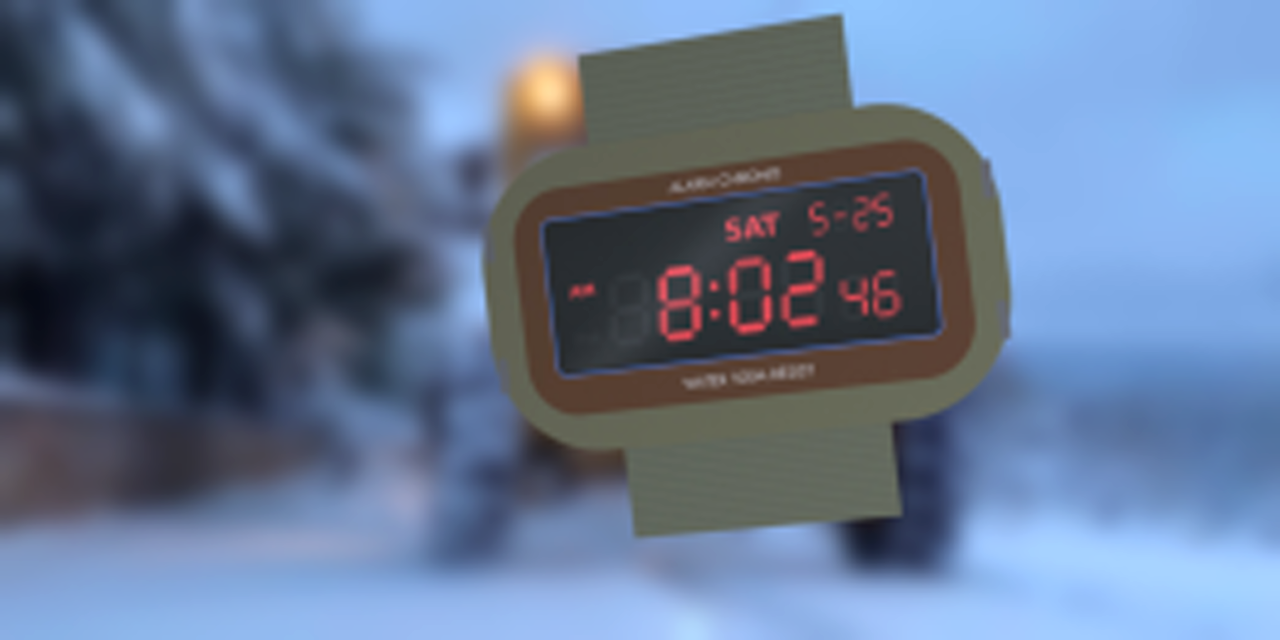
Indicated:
8,02,46
